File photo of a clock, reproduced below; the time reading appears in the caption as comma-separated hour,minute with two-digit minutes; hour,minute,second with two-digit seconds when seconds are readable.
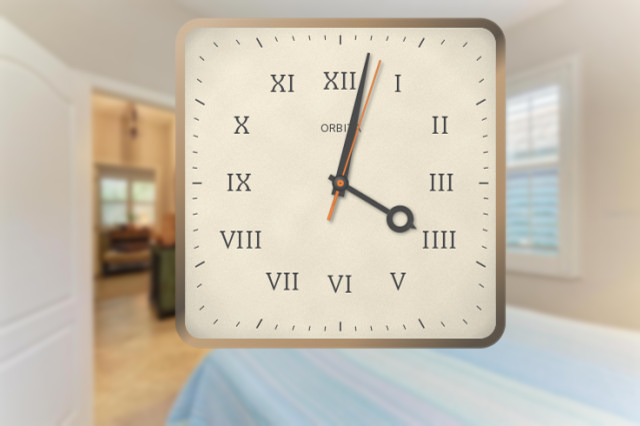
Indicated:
4,02,03
